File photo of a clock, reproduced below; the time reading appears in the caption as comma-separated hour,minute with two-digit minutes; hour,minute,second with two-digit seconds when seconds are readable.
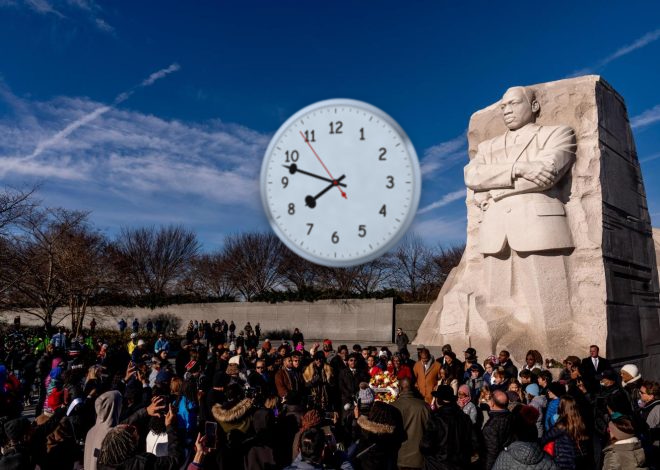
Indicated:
7,47,54
